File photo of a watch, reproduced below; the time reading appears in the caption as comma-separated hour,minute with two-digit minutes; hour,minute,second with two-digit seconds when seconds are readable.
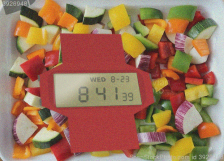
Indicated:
8,41,39
